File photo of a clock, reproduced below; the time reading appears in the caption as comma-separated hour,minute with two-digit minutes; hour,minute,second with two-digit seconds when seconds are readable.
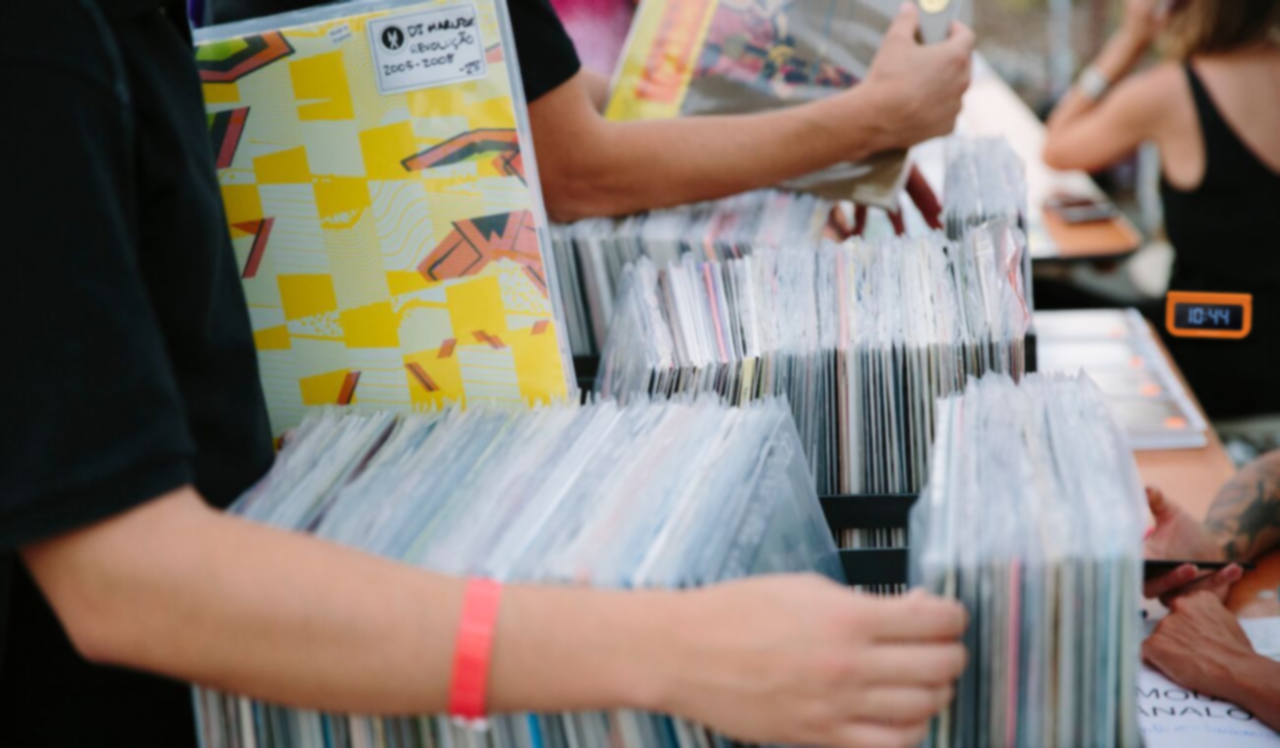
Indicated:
10,44
